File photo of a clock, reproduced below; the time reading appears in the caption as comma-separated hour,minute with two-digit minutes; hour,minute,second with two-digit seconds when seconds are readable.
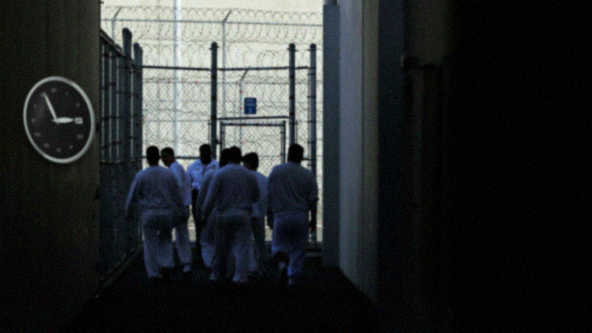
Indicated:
2,56
